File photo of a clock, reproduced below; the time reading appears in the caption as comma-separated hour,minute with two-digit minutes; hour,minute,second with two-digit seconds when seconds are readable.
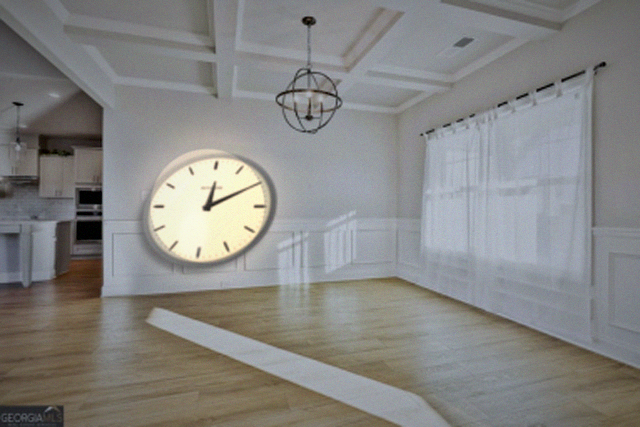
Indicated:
12,10
